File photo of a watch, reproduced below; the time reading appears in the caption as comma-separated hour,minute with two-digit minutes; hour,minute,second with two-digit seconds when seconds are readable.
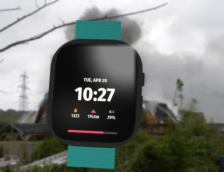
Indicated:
10,27
